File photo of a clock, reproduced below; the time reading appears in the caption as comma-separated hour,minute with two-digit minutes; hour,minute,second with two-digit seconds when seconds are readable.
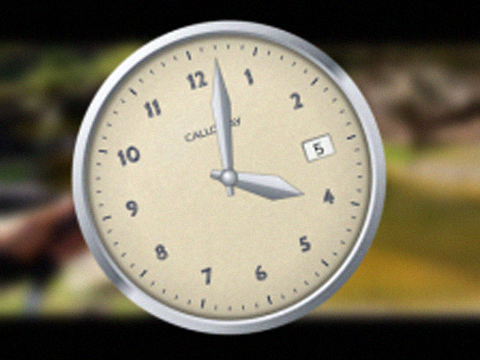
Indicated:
4,02
